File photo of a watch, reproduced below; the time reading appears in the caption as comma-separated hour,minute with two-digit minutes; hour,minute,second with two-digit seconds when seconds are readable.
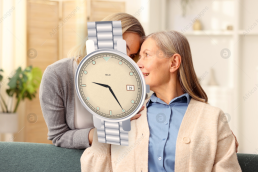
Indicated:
9,25
